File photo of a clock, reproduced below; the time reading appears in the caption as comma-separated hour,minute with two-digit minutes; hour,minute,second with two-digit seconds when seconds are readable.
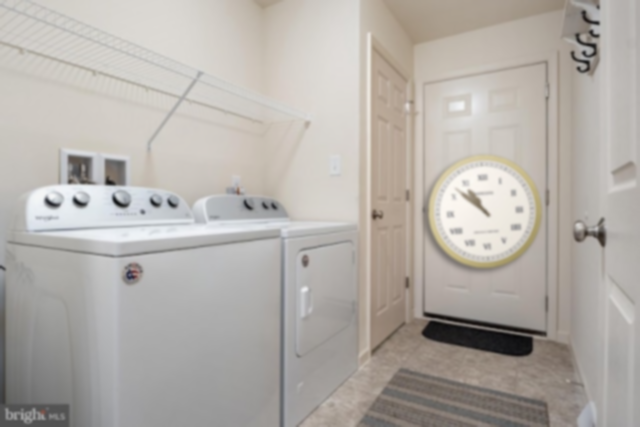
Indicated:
10,52
